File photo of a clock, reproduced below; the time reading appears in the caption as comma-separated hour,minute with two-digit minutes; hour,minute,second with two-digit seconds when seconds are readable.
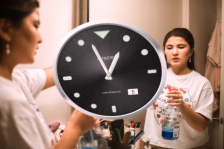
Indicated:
12,57
